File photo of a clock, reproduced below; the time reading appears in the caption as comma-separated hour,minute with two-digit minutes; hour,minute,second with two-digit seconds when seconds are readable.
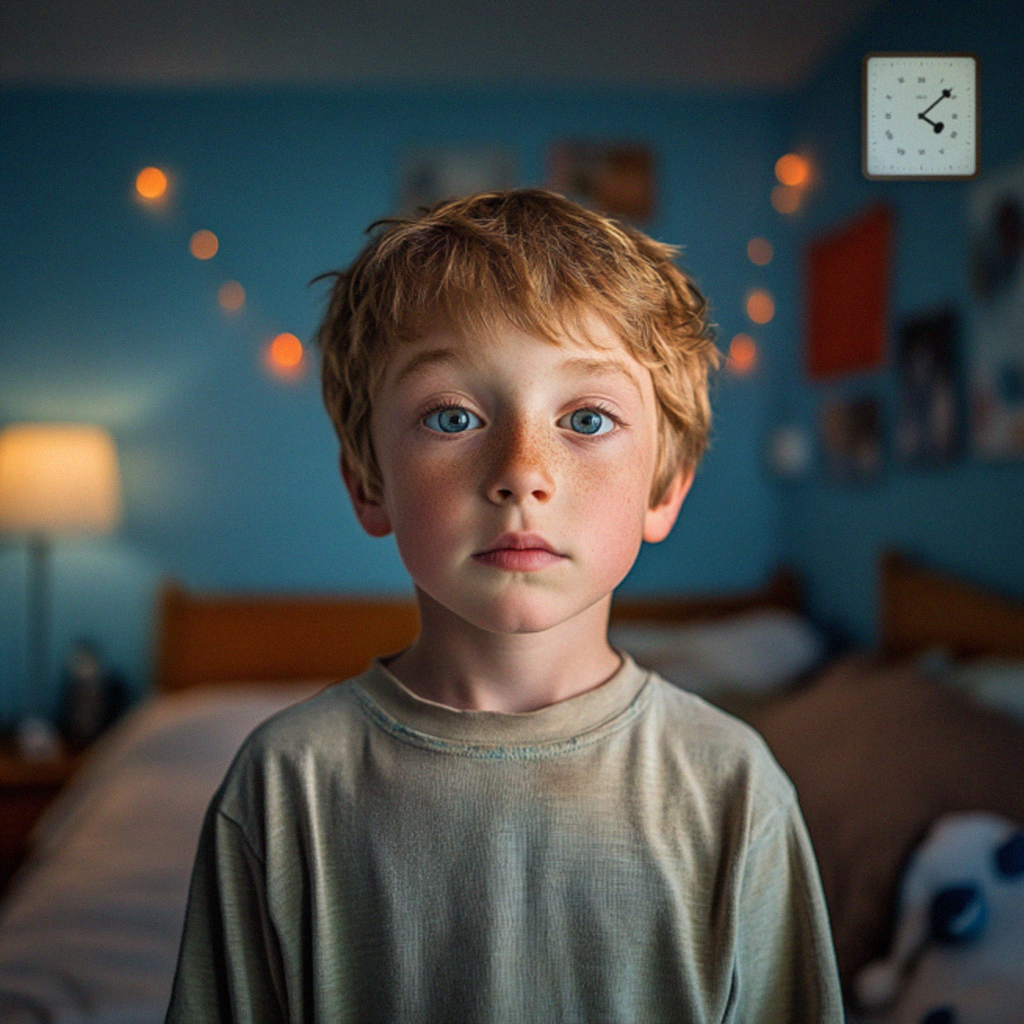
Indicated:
4,08
